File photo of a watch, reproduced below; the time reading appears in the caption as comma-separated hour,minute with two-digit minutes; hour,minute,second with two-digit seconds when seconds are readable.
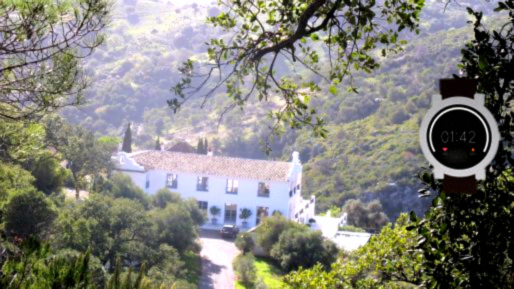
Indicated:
1,42
